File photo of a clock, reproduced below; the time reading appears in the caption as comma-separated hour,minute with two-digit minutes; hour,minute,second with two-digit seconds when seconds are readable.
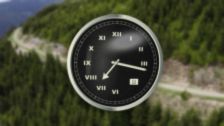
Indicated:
7,17
